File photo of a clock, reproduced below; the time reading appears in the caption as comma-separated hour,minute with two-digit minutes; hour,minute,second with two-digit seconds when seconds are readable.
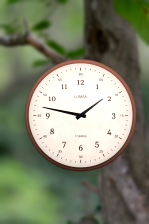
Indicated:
1,47
